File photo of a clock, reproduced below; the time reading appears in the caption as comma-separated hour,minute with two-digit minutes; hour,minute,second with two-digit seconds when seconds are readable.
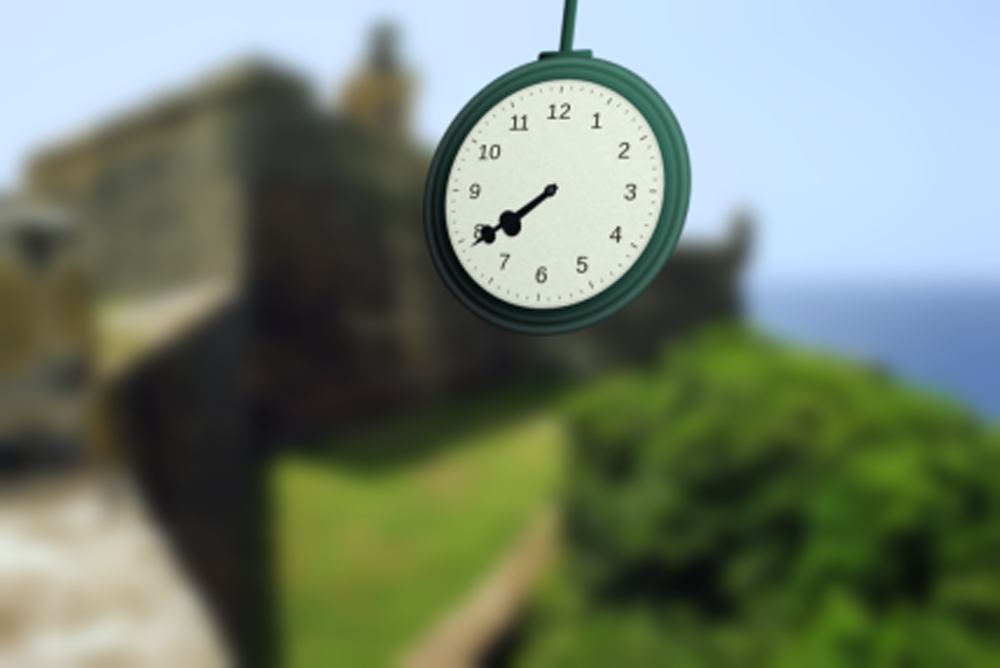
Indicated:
7,39
